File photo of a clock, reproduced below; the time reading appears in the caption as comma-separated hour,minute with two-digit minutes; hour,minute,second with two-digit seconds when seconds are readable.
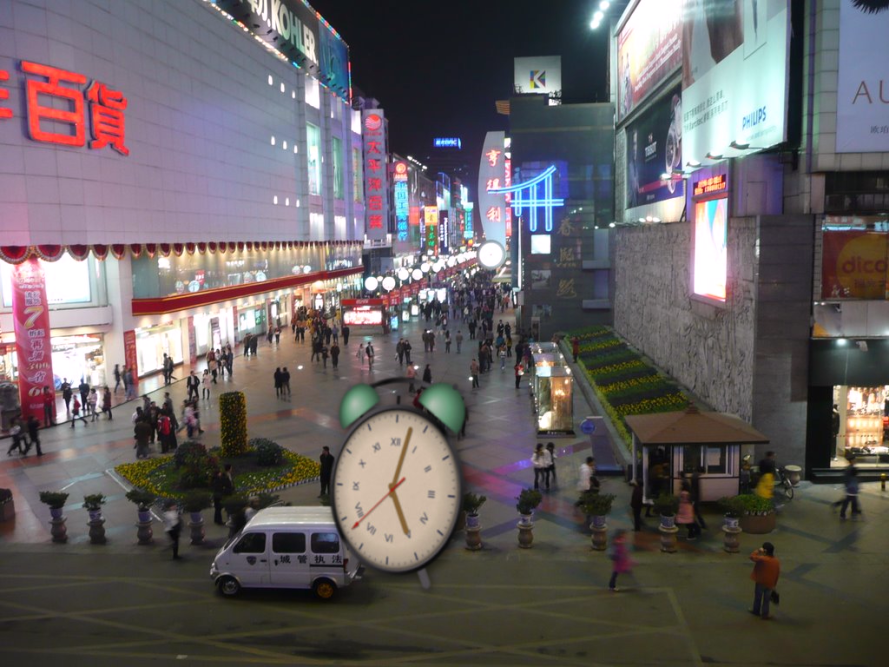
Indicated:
5,02,38
